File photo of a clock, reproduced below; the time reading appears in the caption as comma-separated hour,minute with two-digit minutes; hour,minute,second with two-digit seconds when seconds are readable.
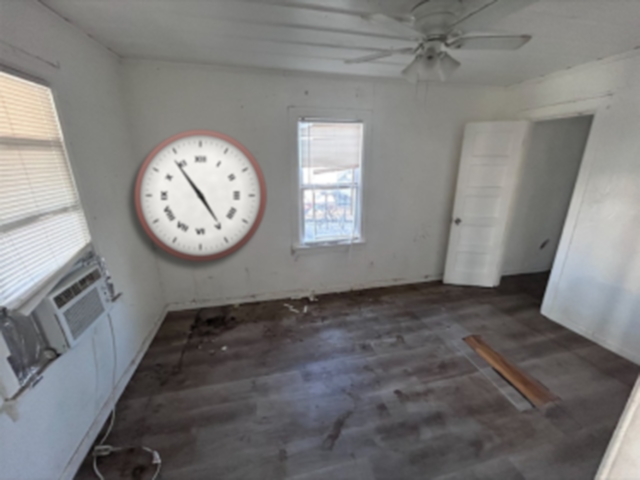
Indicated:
4,54
